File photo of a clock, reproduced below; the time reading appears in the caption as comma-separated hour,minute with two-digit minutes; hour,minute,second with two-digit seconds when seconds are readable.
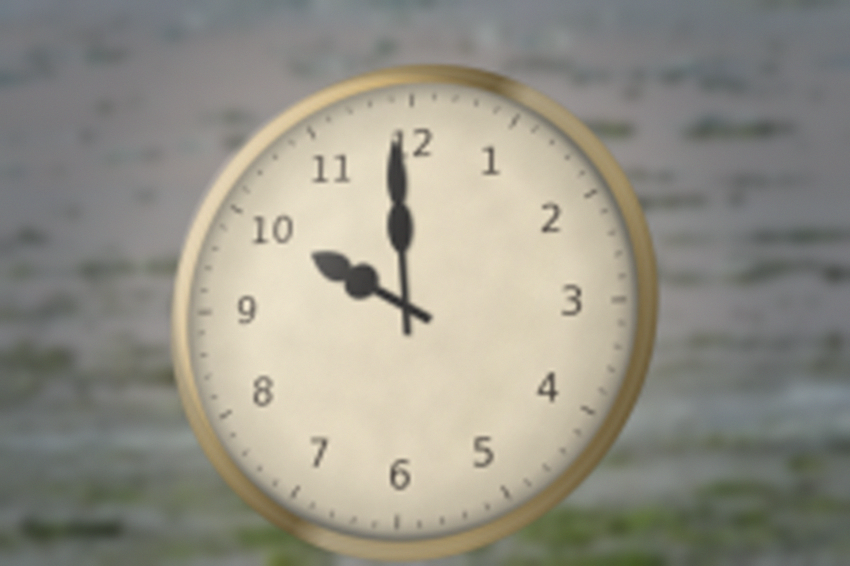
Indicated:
9,59
